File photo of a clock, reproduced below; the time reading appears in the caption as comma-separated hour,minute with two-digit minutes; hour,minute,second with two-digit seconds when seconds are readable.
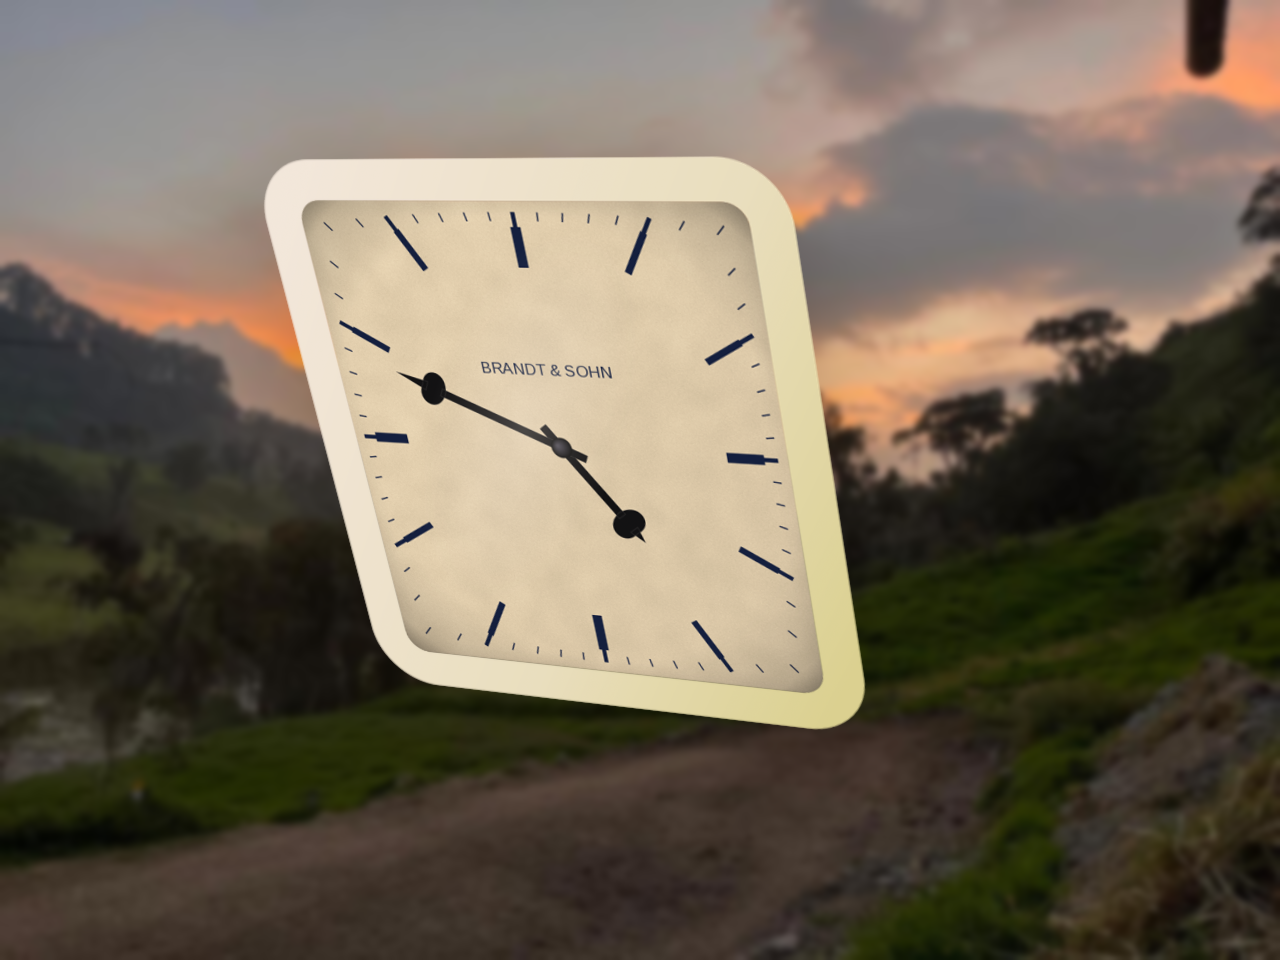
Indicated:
4,49
